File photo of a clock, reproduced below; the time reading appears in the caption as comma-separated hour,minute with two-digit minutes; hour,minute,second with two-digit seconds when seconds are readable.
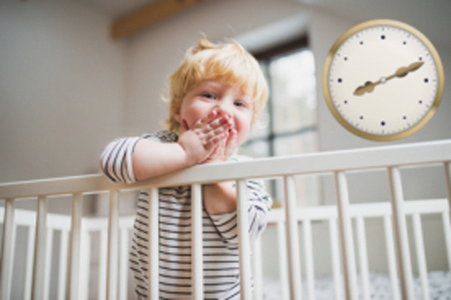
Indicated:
8,11
